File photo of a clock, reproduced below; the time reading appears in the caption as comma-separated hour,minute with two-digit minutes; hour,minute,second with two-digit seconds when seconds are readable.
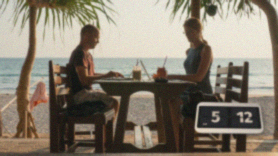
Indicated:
5,12
